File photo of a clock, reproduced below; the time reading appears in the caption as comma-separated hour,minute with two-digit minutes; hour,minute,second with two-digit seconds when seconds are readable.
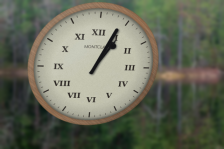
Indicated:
1,04
